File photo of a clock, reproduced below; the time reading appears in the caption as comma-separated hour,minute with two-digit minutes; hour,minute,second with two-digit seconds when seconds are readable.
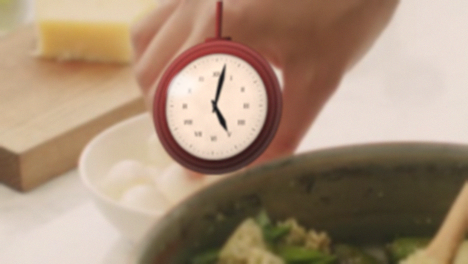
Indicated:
5,02
